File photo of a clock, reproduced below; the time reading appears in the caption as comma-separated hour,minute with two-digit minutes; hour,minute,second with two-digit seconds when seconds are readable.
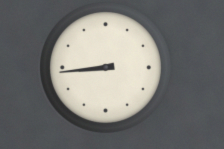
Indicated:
8,44
